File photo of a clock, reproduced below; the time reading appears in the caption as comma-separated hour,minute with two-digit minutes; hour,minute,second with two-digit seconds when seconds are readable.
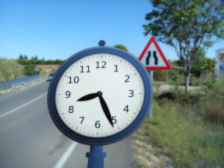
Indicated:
8,26
